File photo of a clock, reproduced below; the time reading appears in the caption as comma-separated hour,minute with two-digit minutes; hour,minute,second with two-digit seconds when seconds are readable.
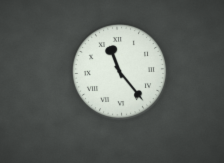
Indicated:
11,24
